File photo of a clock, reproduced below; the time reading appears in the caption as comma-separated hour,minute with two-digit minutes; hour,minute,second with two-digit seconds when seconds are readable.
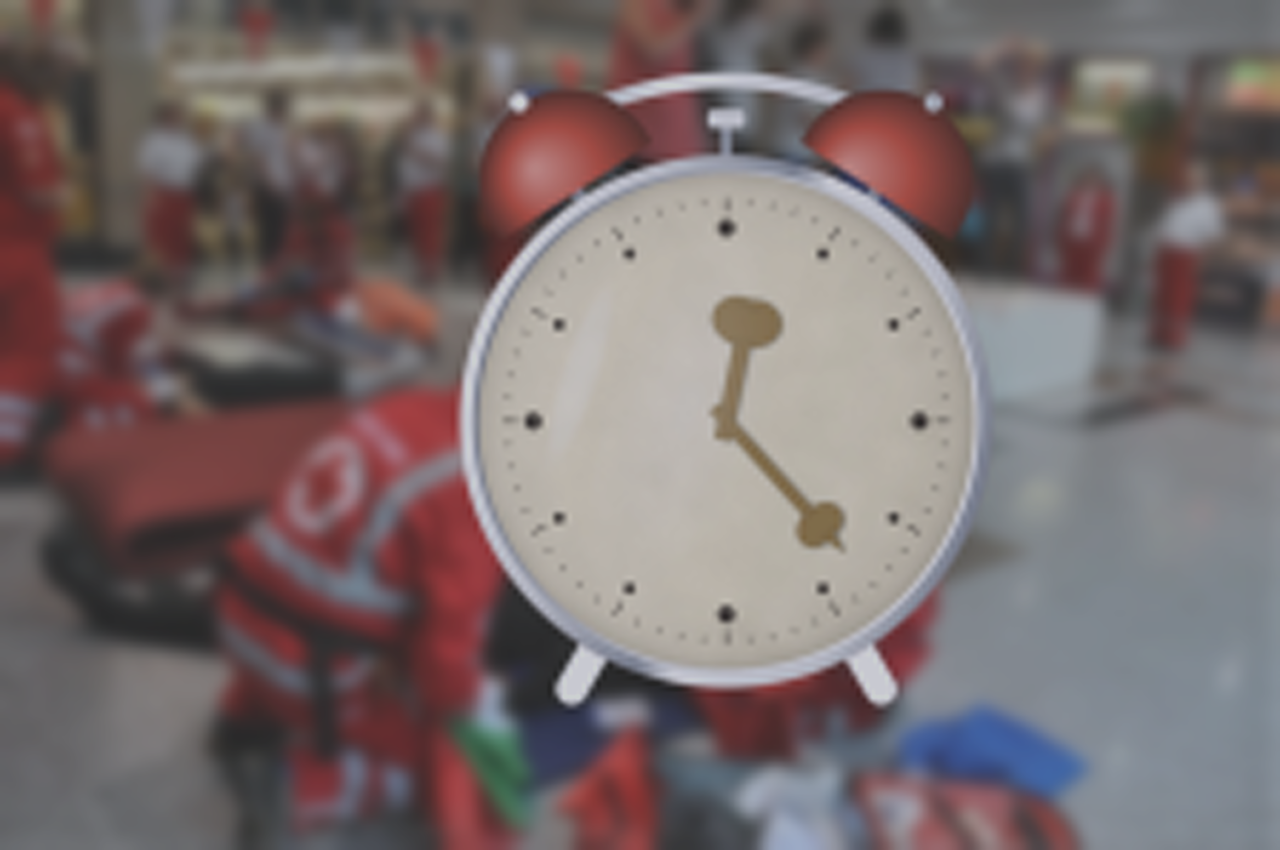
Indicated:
12,23
